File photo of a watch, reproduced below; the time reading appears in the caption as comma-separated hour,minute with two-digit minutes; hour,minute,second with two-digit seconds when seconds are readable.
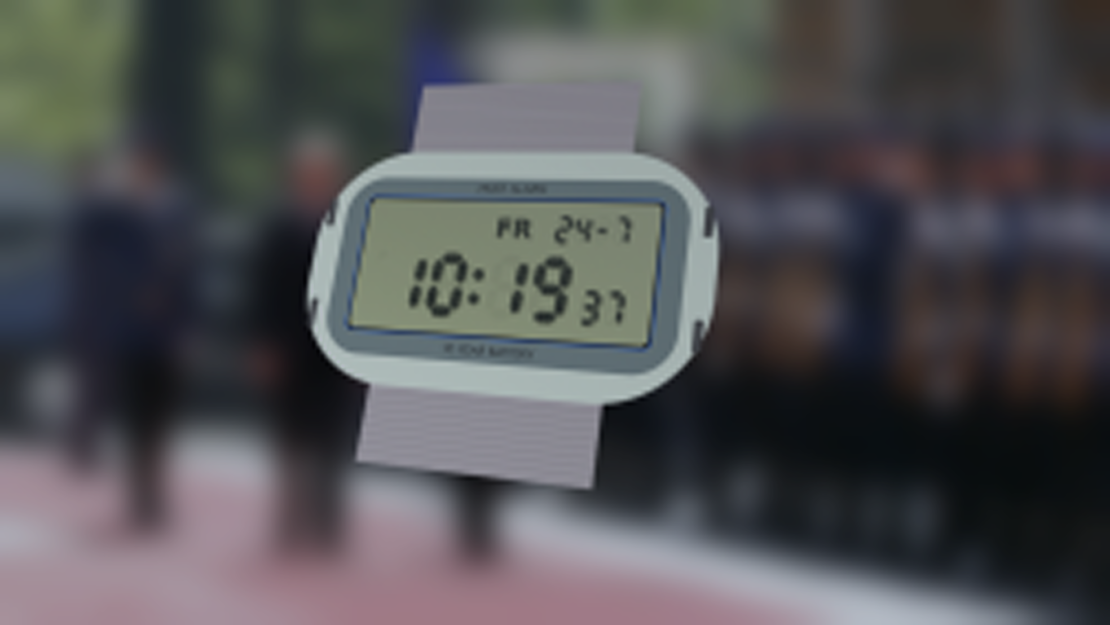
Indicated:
10,19,37
